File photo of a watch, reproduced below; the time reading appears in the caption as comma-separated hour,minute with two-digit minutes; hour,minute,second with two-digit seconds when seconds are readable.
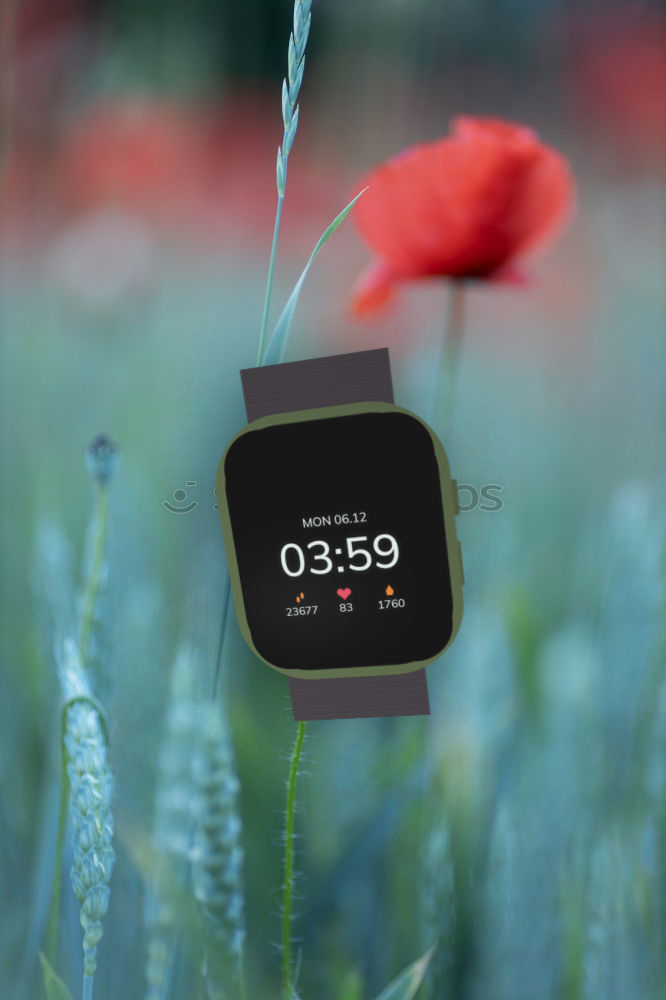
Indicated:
3,59
